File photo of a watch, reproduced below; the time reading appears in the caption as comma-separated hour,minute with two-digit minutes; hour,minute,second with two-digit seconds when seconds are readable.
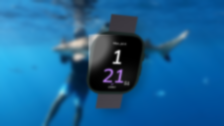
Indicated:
1,21
